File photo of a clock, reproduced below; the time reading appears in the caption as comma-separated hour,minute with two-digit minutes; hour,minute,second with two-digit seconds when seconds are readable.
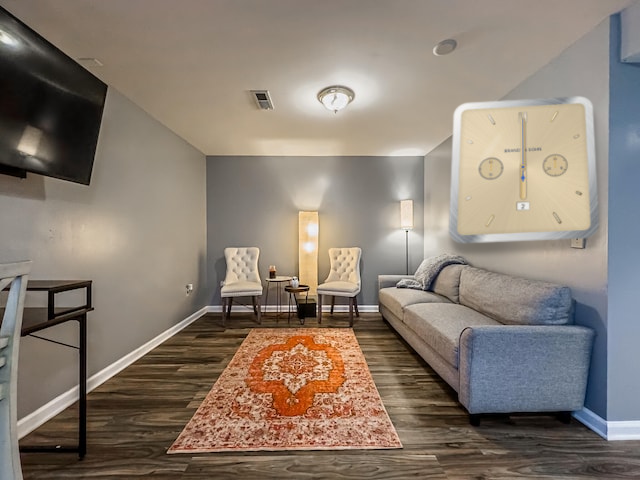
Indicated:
6,00
